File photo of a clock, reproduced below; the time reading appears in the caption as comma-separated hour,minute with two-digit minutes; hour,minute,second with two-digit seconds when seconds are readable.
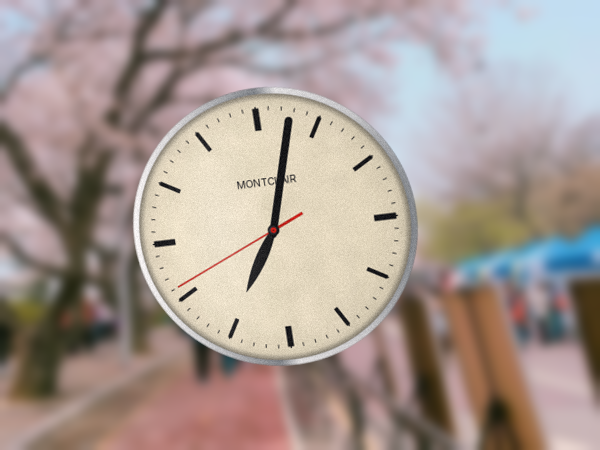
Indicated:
7,02,41
